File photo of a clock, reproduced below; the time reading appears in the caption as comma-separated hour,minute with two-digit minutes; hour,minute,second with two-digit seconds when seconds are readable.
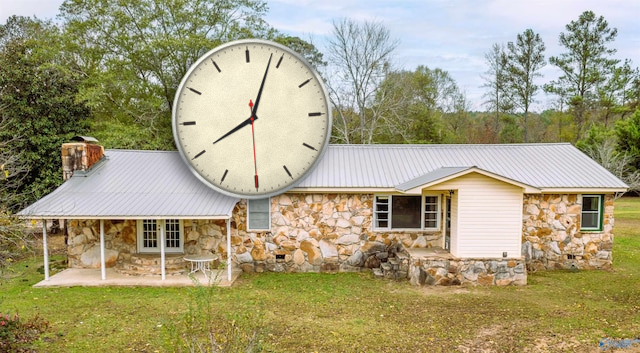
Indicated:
8,03,30
